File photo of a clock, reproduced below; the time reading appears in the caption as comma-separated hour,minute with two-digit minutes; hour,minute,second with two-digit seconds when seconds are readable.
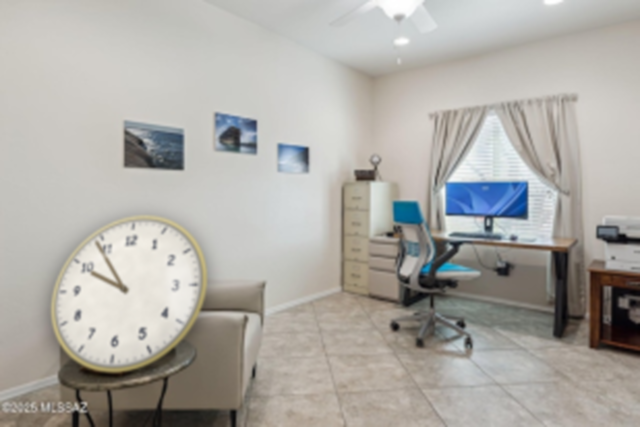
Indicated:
9,54
